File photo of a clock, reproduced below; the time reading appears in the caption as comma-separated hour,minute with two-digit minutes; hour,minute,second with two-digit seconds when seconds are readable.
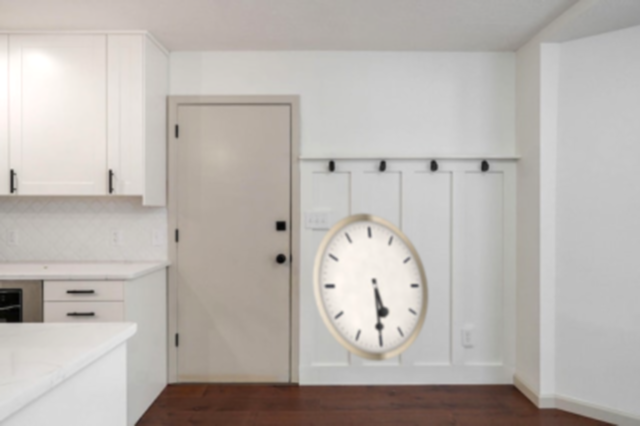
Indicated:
5,30
